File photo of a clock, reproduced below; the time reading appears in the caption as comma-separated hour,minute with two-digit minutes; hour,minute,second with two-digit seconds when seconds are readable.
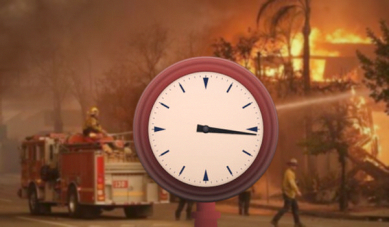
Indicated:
3,16
